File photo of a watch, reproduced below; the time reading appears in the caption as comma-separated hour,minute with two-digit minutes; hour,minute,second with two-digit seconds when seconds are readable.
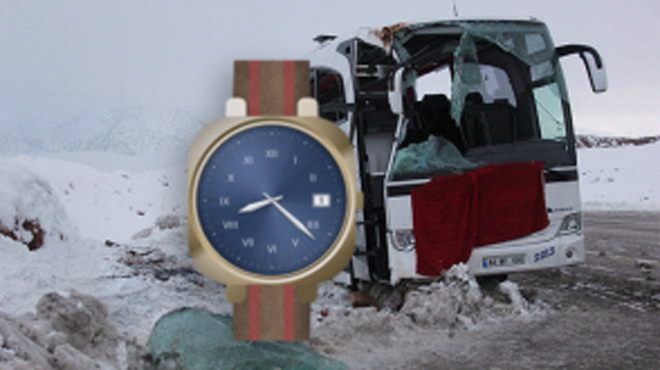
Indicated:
8,22
